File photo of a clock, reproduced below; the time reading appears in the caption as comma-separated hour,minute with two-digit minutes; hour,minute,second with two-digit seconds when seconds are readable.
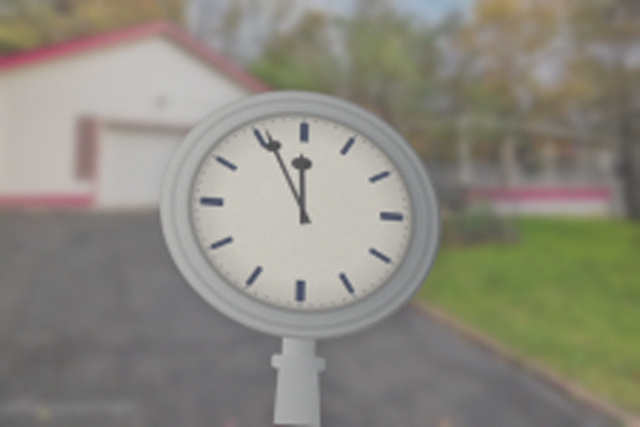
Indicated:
11,56
